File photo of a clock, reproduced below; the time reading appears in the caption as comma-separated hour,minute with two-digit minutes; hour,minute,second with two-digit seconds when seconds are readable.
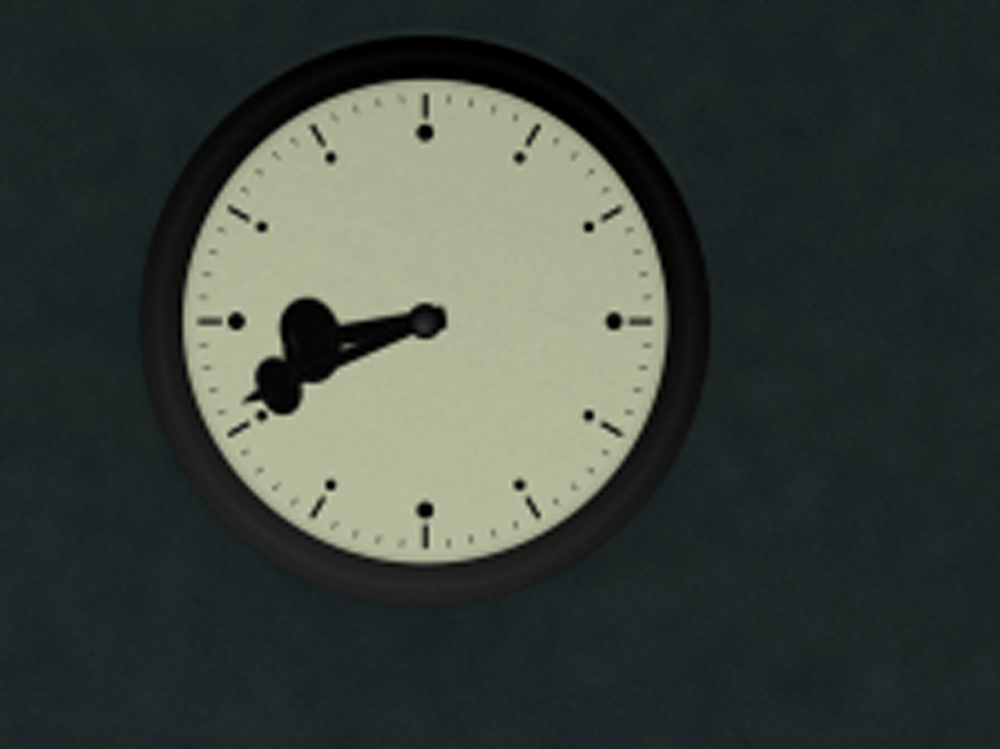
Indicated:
8,41
